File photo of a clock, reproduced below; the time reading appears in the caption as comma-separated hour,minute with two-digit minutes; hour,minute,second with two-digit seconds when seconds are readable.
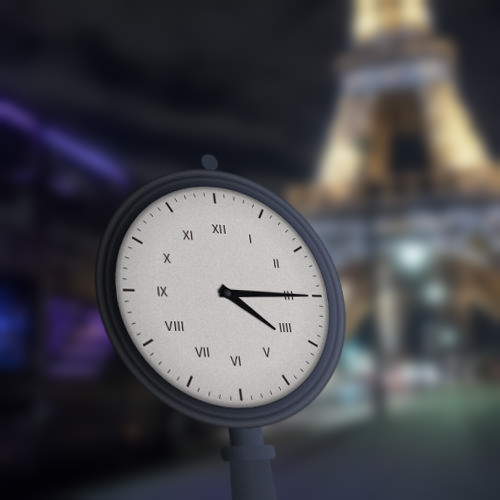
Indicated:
4,15
